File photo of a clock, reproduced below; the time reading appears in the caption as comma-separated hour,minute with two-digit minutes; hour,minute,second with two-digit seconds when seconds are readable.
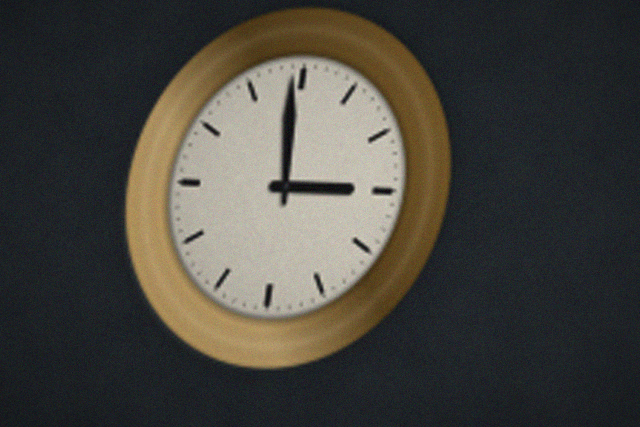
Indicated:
2,59
